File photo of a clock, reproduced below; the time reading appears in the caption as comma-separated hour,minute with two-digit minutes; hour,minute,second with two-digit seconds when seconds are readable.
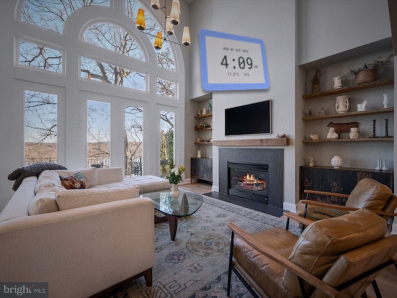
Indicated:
4,09
